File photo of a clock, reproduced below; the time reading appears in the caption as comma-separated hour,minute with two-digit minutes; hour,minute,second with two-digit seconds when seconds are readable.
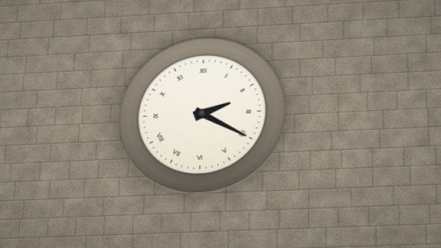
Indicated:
2,20
